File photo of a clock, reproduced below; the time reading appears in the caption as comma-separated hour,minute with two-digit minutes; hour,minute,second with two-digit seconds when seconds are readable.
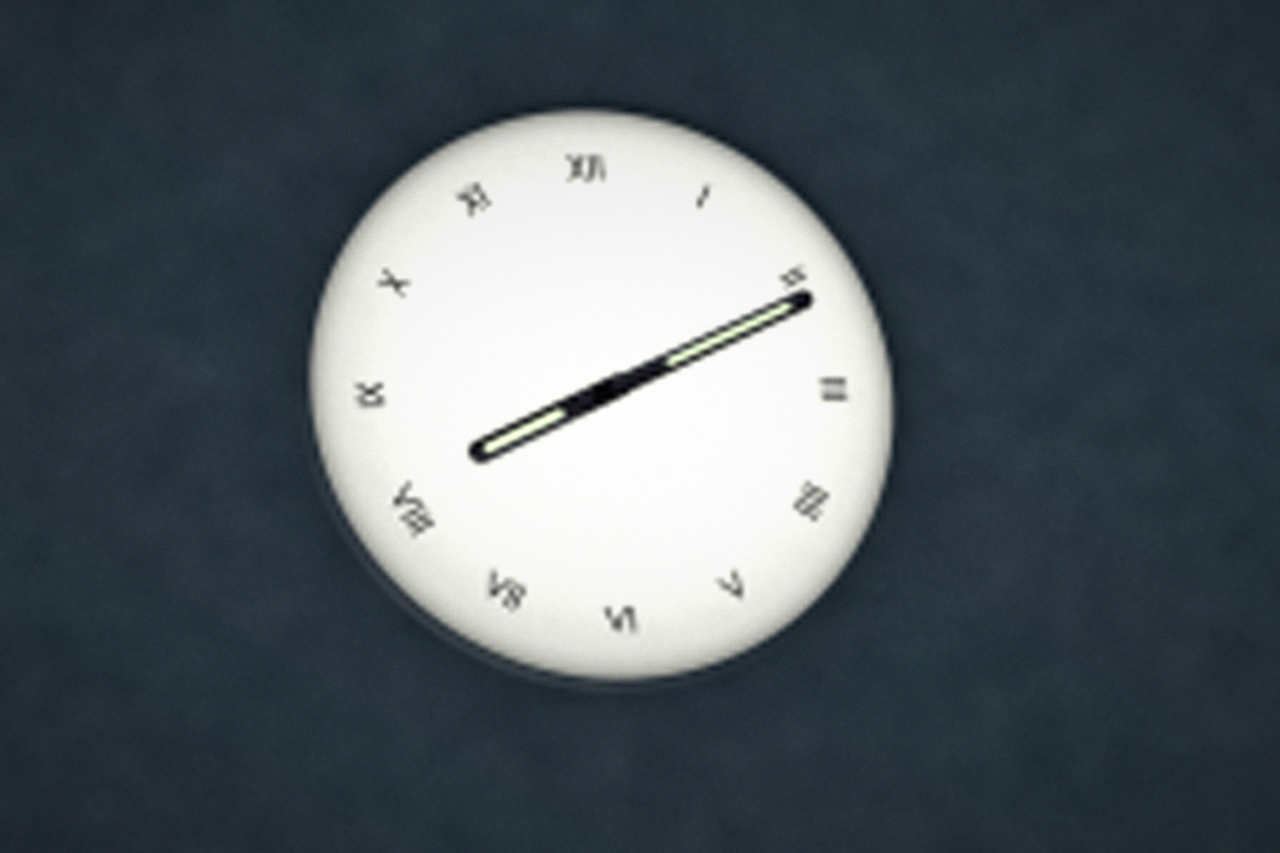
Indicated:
8,11
